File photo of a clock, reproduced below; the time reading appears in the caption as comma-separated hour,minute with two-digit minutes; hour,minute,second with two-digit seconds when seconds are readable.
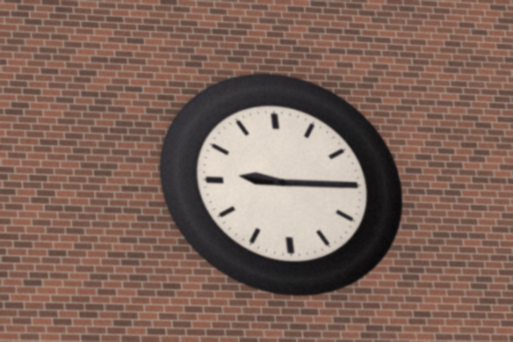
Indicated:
9,15
